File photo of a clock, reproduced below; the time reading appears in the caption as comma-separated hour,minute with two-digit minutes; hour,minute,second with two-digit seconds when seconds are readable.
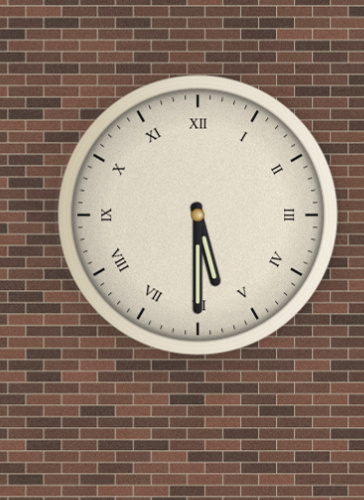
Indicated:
5,30
